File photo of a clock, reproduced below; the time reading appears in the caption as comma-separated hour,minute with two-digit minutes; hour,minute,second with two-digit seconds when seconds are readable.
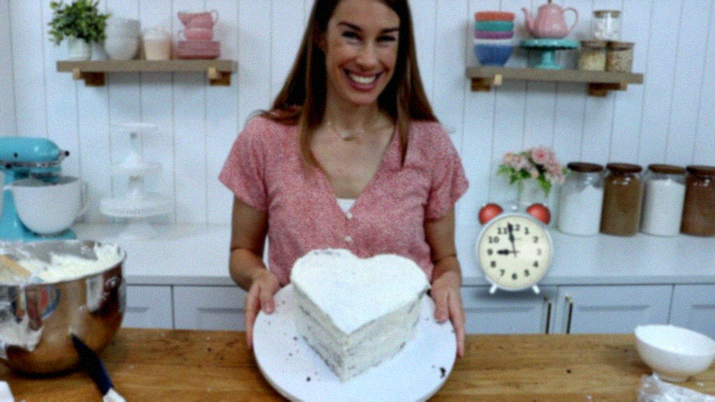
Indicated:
8,58
